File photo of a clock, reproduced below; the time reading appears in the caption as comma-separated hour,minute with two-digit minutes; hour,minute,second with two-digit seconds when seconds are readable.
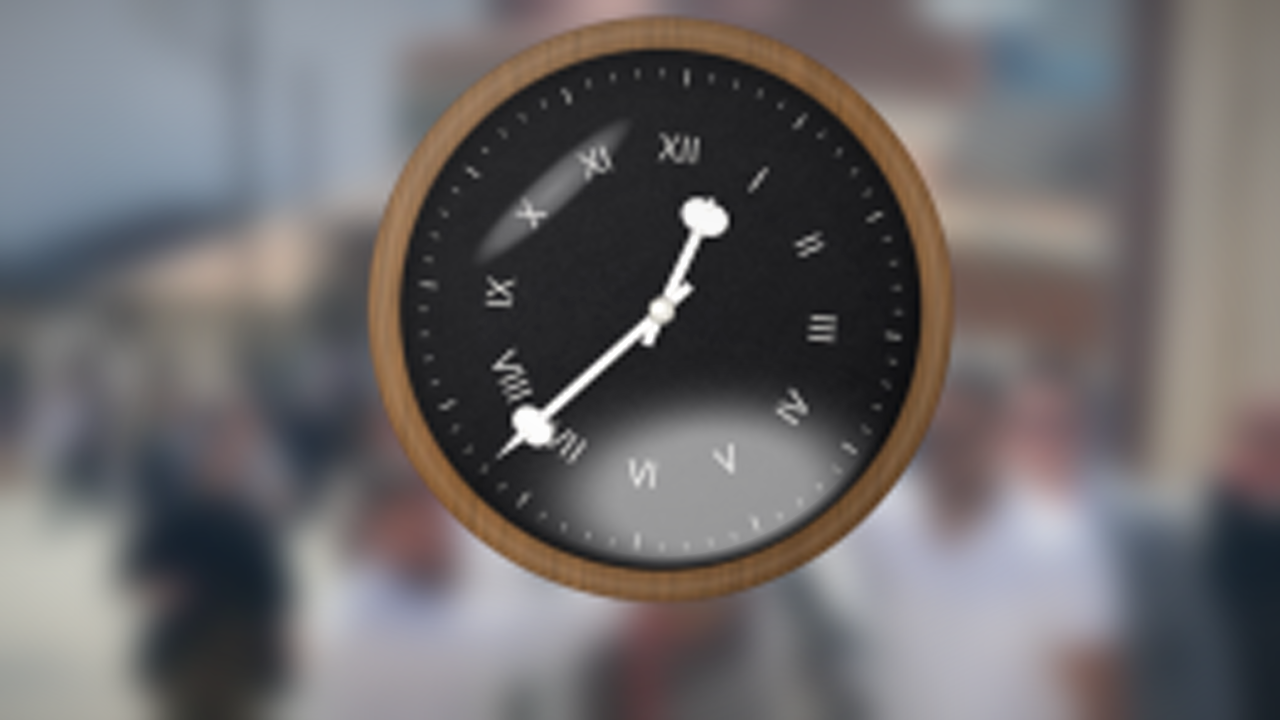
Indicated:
12,37
